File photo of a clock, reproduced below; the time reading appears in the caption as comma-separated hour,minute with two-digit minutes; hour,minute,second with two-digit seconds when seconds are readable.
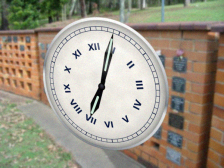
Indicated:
7,04
